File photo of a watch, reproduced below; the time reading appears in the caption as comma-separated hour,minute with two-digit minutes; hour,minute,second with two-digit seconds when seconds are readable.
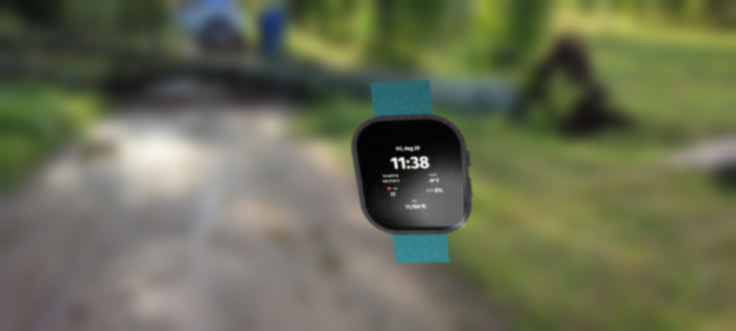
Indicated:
11,38
